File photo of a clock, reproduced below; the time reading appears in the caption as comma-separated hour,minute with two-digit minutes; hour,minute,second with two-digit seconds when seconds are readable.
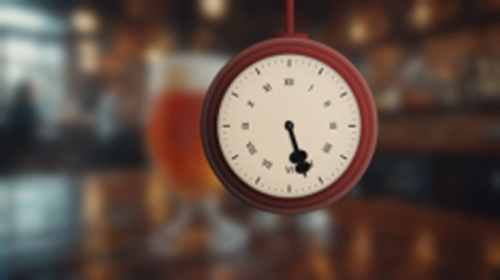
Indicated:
5,27
